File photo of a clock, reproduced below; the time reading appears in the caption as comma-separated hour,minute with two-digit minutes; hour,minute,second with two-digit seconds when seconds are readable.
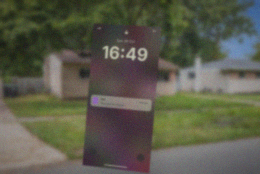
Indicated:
16,49
